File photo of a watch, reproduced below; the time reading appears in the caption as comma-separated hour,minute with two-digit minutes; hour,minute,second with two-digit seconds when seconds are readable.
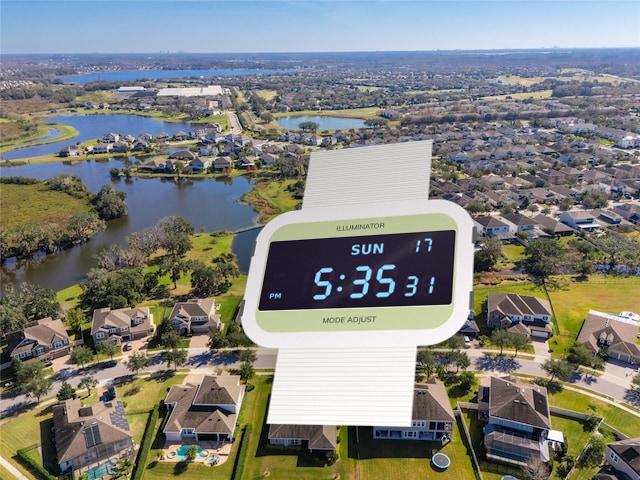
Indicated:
5,35,31
